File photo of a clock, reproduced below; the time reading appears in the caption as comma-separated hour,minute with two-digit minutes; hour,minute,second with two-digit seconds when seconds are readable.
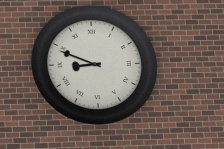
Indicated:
8,49
